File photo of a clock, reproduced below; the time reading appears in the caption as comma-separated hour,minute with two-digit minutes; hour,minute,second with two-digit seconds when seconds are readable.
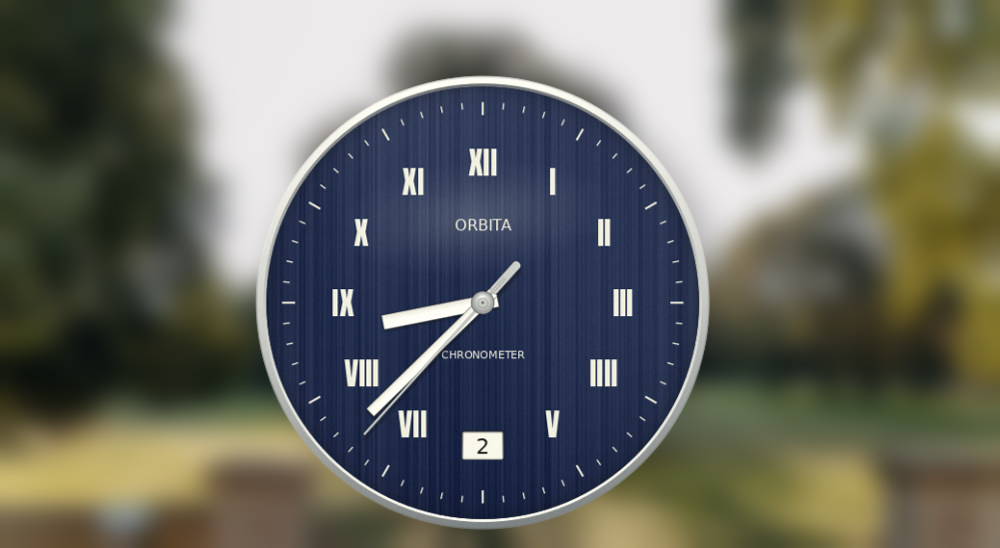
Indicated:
8,37,37
